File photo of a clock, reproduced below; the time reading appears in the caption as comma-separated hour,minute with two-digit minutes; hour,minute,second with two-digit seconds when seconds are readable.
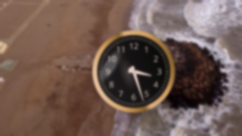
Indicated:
3,27
